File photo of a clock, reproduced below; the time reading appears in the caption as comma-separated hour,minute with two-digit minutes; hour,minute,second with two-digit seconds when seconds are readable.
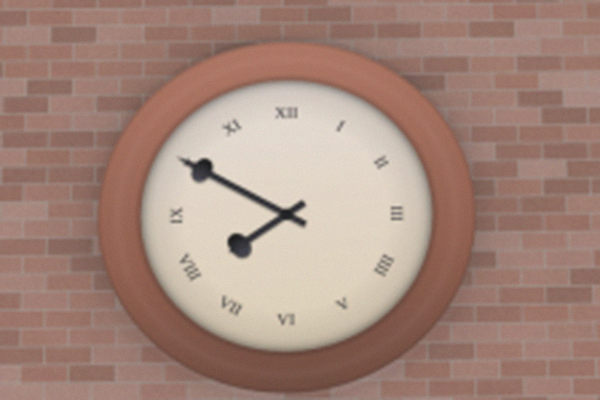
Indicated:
7,50
